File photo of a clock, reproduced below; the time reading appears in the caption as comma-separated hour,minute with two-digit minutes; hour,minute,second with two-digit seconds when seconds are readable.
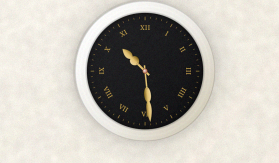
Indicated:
10,29
